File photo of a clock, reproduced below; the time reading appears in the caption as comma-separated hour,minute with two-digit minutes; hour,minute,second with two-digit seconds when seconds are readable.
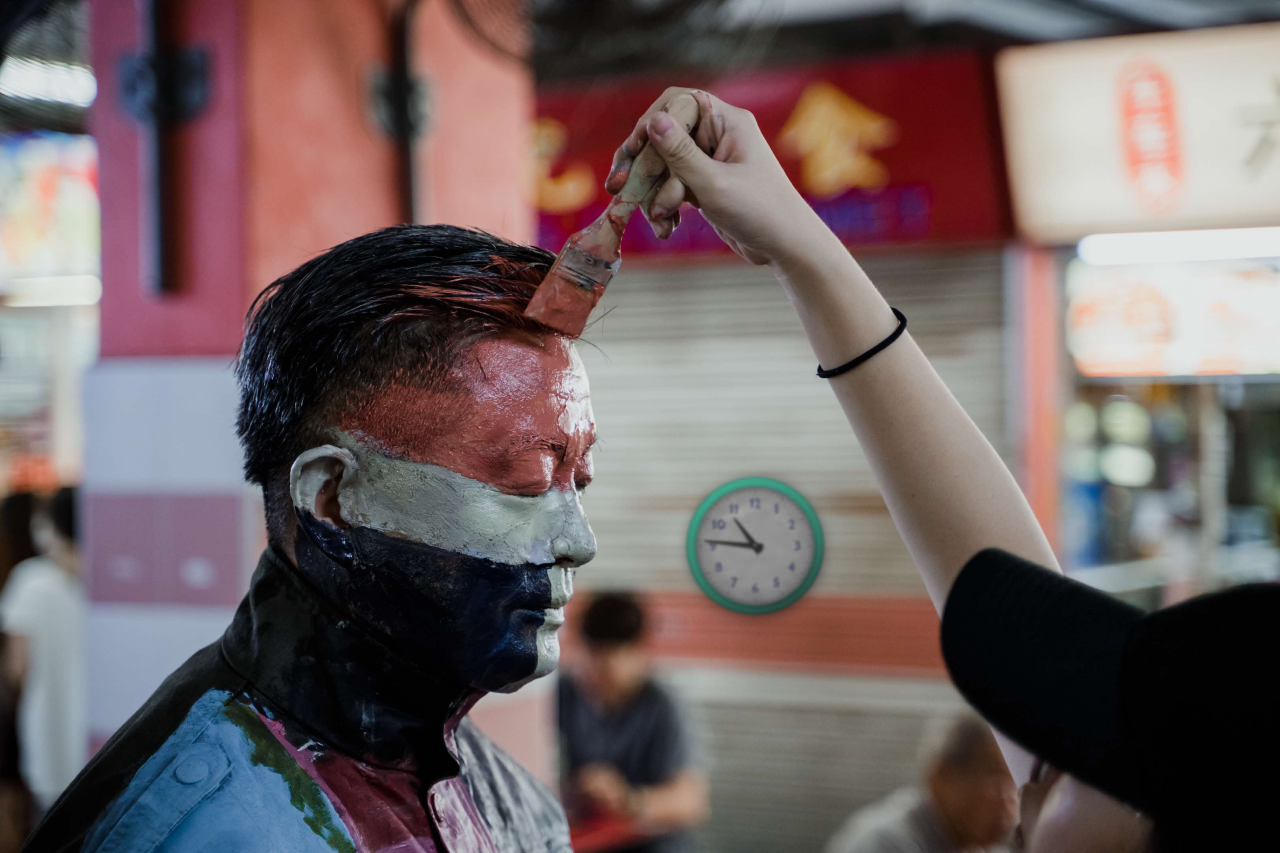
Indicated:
10,46
